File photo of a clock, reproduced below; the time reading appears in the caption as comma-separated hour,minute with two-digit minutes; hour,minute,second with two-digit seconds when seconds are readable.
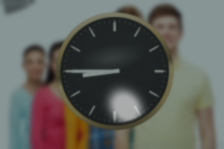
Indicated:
8,45
